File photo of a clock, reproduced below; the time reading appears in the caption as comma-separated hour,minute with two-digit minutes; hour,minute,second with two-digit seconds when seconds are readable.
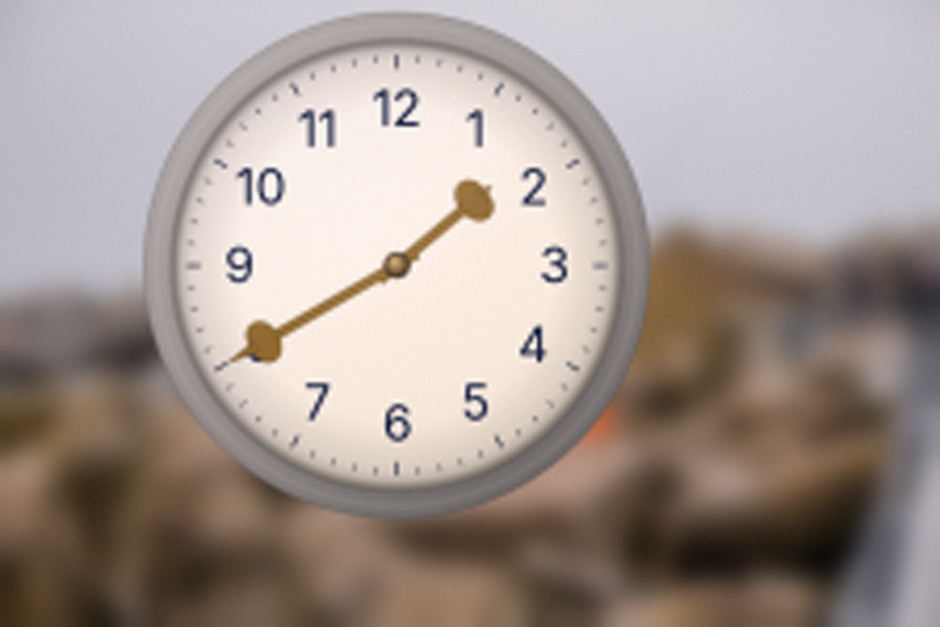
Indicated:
1,40
